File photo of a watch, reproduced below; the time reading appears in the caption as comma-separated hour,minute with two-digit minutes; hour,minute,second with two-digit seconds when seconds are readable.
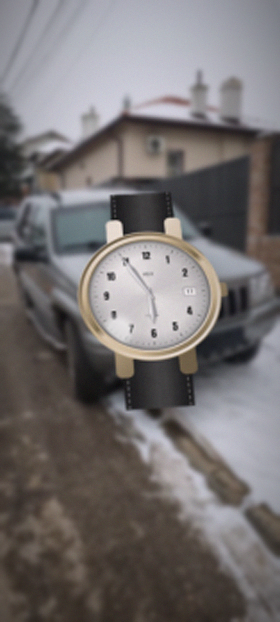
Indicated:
5,55
